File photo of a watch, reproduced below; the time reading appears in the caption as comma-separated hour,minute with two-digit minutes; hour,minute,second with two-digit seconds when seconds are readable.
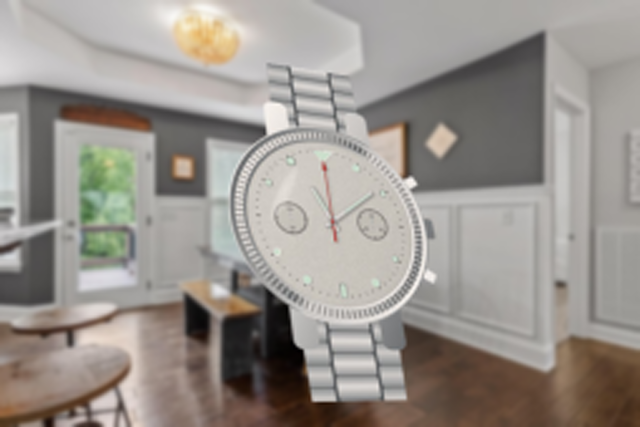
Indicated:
11,09
